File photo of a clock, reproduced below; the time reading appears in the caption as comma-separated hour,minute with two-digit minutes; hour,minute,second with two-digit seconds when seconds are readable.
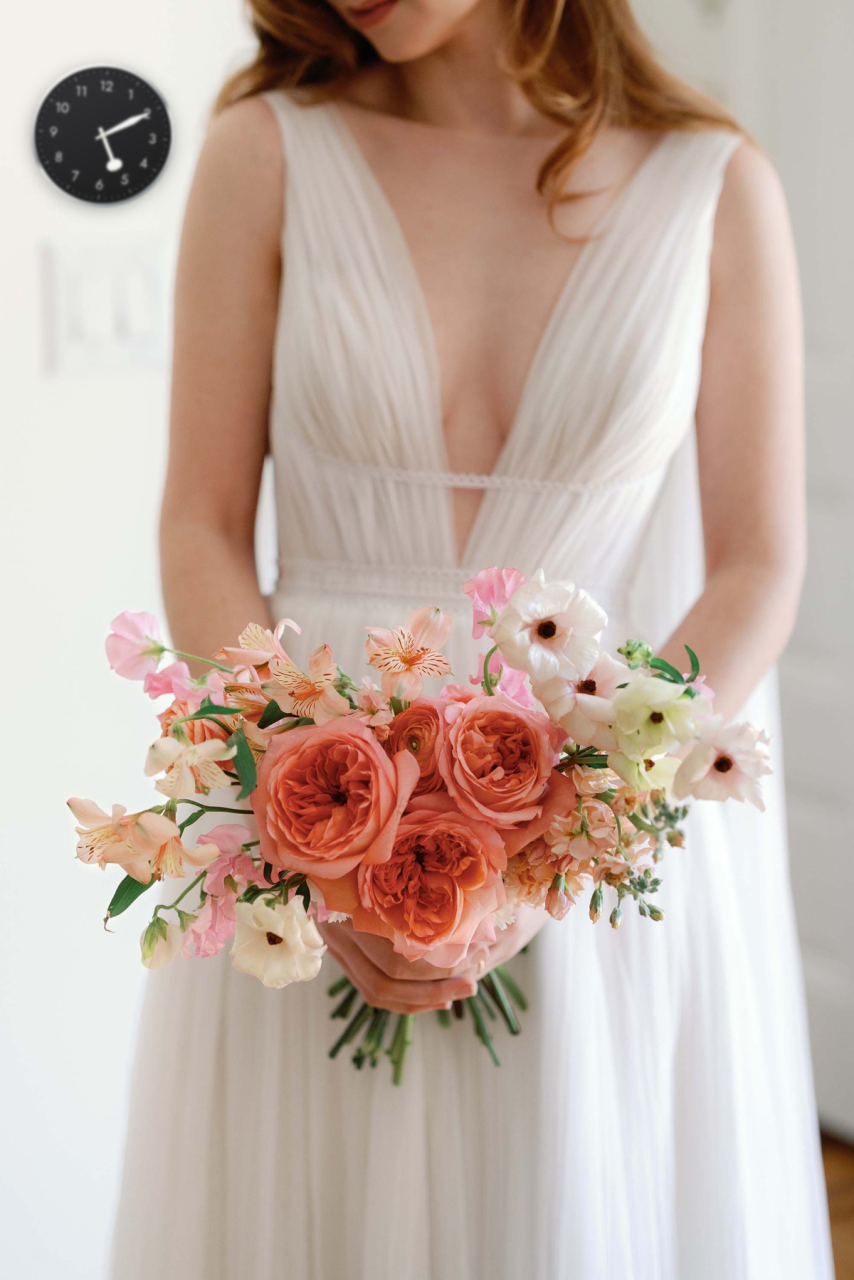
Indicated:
5,10
